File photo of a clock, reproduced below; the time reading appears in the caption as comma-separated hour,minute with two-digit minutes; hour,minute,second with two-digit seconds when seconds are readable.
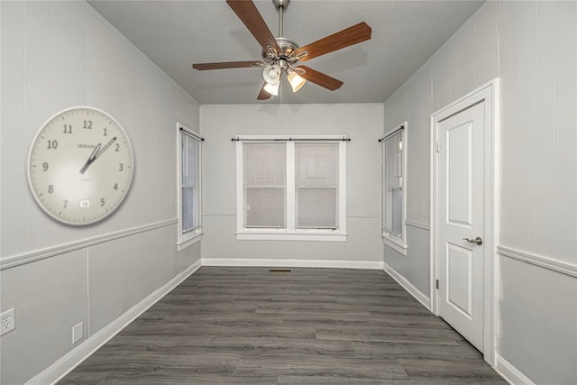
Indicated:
1,08
